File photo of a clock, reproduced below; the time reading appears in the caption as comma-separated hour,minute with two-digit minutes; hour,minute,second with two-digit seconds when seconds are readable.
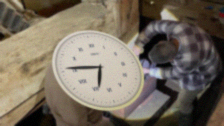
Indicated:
6,46
